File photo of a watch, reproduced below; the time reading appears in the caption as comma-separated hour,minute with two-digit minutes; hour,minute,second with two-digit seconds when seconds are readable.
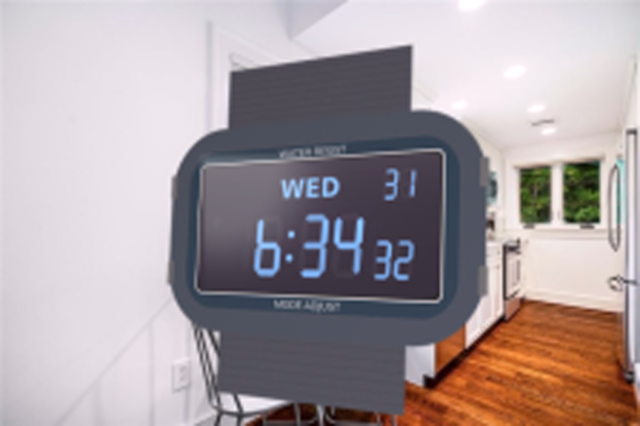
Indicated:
6,34,32
